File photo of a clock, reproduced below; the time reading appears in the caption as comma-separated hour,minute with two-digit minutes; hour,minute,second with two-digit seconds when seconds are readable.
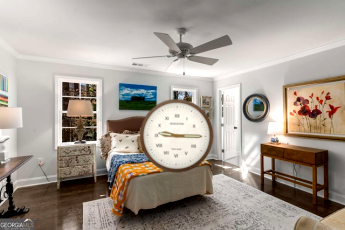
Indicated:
9,15
